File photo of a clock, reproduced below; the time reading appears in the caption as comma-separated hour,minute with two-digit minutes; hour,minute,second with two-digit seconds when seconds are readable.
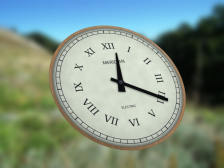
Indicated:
12,20
